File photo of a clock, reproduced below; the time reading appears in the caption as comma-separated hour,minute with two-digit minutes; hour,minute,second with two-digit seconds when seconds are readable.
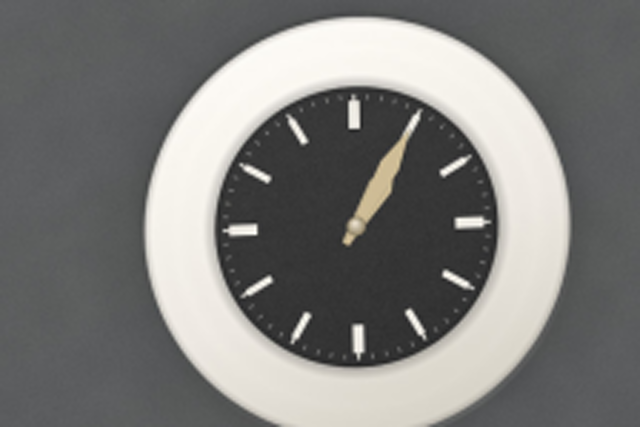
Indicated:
1,05
